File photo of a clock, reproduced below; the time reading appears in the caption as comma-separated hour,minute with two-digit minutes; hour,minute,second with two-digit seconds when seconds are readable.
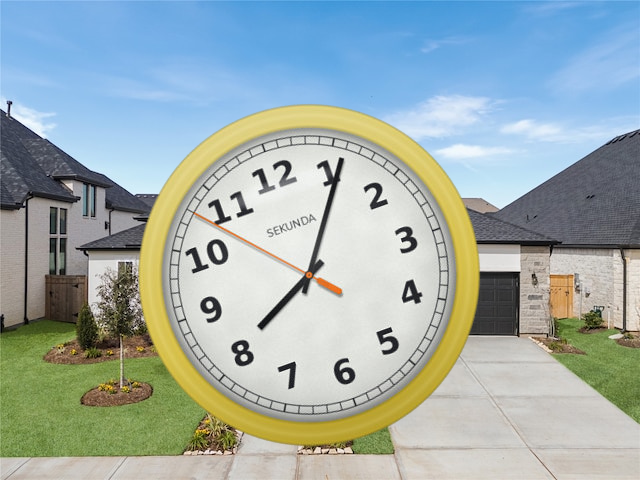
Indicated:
8,05,53
